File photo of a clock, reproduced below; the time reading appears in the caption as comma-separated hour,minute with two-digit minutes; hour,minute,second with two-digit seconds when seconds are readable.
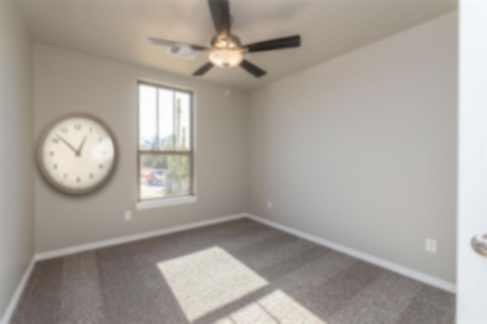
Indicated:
12,52
